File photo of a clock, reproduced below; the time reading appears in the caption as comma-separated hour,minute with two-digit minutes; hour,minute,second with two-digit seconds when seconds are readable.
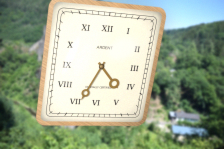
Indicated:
4,34
